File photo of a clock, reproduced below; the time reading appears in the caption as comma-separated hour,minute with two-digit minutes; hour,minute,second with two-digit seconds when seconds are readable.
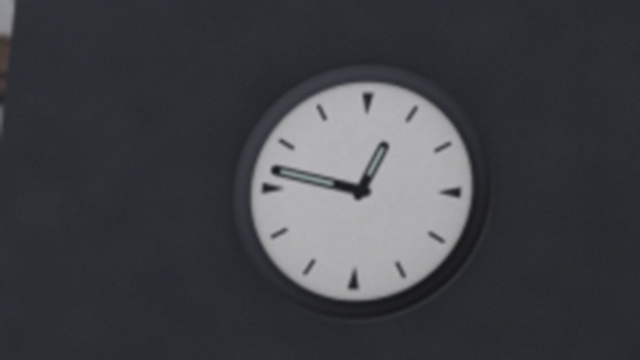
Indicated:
12,47
